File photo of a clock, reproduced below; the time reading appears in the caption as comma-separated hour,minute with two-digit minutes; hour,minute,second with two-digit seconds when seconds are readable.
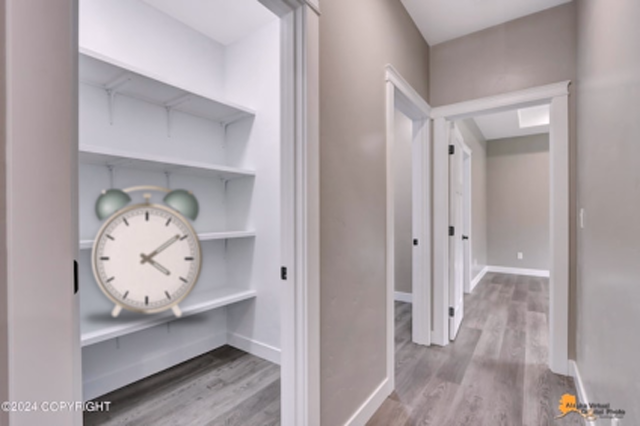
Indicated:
4,09
